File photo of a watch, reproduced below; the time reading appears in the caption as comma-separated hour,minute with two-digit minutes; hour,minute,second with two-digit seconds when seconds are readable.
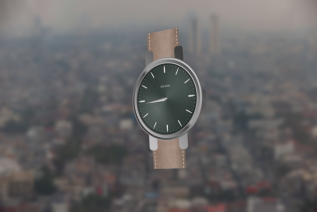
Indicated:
8,44
